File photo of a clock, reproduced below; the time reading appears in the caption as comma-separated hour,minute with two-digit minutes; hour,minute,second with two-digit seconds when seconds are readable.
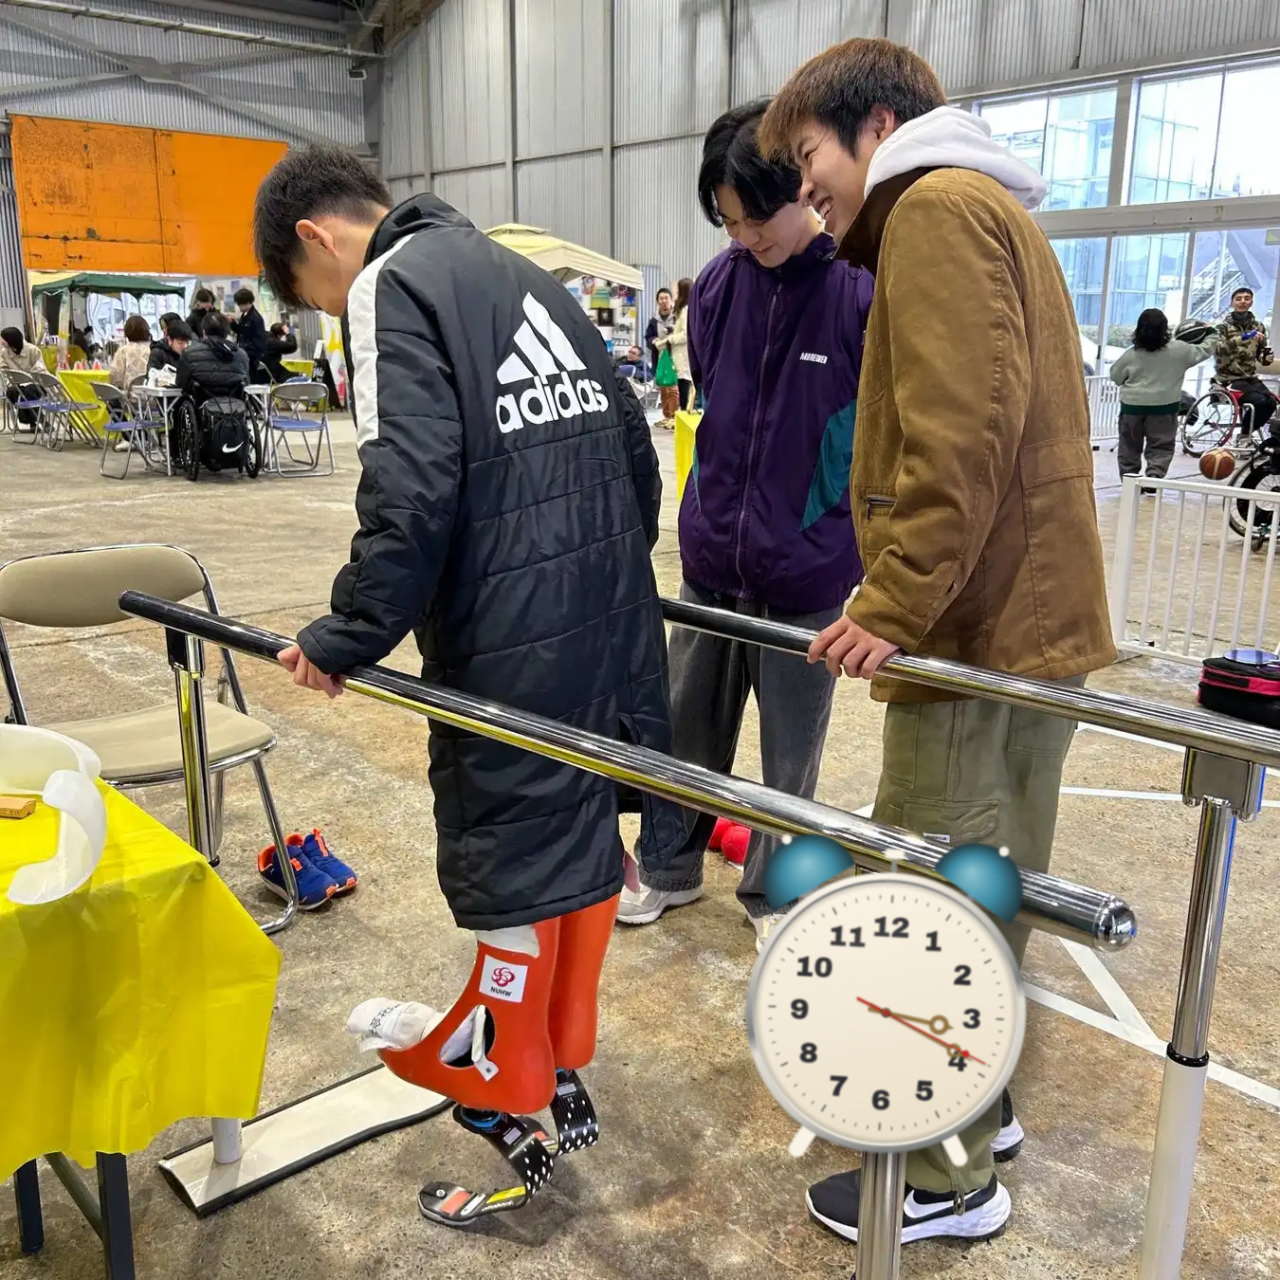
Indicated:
3,19,19
